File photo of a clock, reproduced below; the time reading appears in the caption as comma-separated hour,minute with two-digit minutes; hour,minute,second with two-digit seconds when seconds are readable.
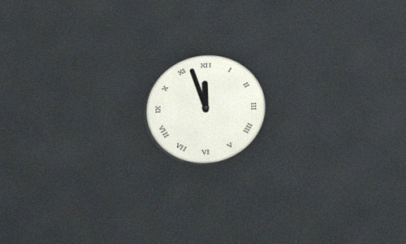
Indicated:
11,57
